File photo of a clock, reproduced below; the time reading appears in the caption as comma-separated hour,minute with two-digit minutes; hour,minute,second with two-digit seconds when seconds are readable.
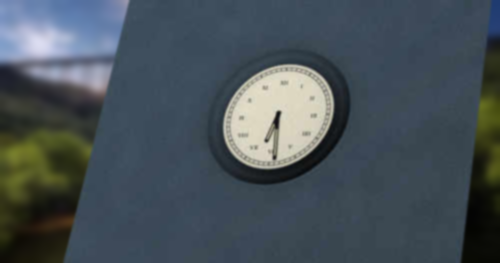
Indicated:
6,29
